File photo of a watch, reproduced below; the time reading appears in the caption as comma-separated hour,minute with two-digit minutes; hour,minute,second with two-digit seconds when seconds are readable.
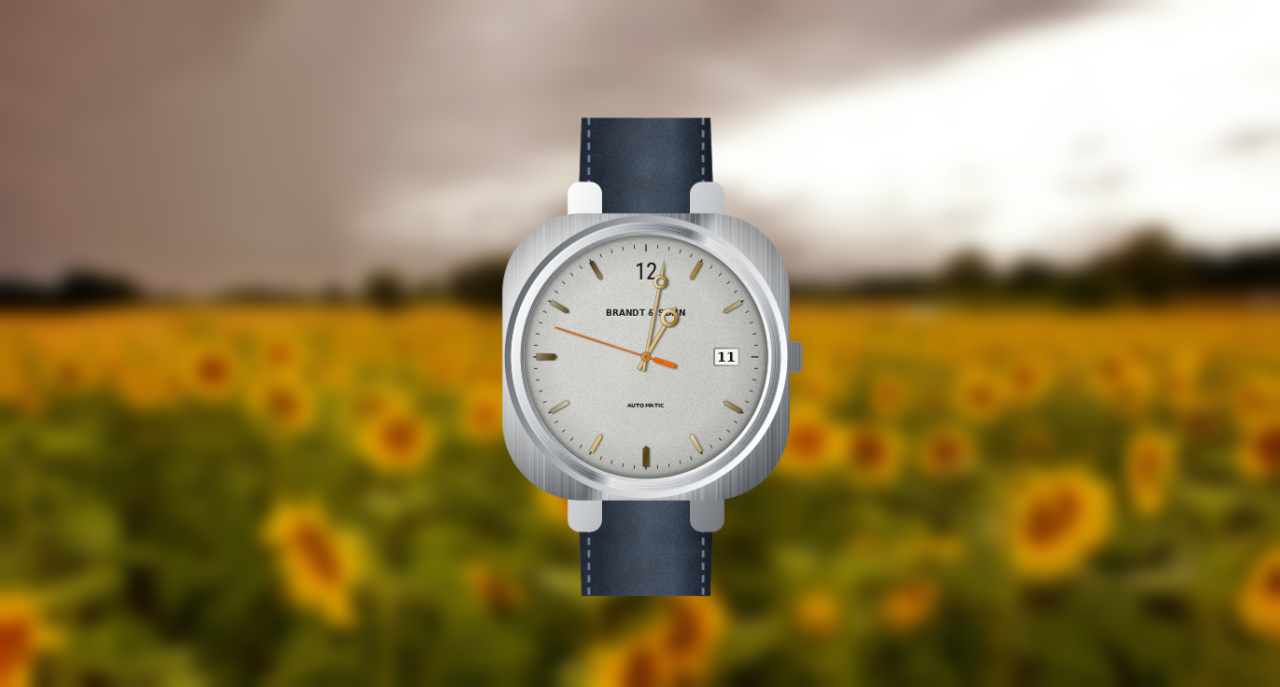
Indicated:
1,01,48
